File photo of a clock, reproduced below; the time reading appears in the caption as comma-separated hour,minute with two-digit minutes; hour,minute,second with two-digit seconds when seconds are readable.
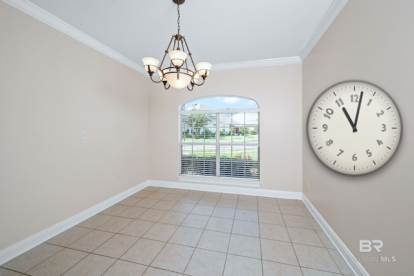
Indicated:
11,02
